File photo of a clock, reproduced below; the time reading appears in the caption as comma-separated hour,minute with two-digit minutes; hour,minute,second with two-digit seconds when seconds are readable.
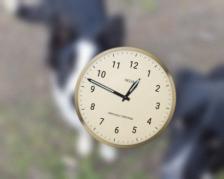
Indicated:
12,47
